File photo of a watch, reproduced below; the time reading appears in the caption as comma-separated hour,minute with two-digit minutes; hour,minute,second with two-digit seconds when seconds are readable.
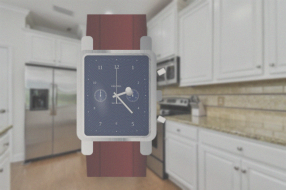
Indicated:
2,23
